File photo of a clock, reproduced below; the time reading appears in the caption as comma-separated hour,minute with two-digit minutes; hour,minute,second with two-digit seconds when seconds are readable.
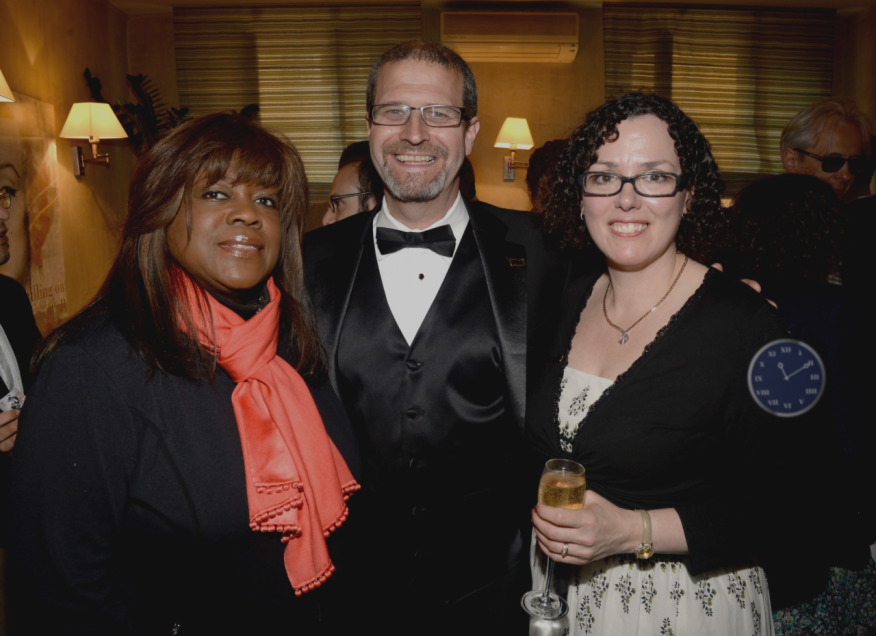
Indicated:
11,10
